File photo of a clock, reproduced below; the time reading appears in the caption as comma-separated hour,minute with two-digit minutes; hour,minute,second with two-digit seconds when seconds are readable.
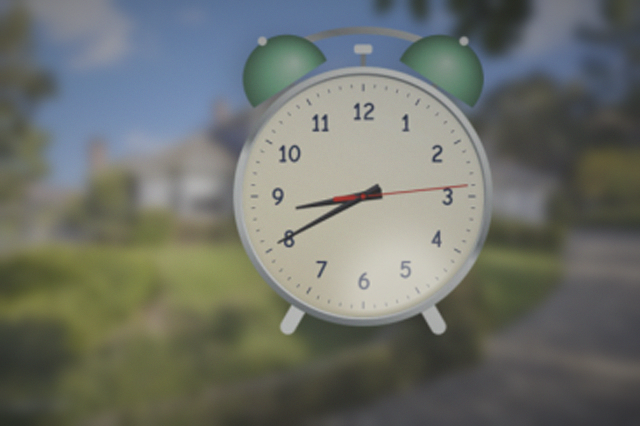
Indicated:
8,40,14
